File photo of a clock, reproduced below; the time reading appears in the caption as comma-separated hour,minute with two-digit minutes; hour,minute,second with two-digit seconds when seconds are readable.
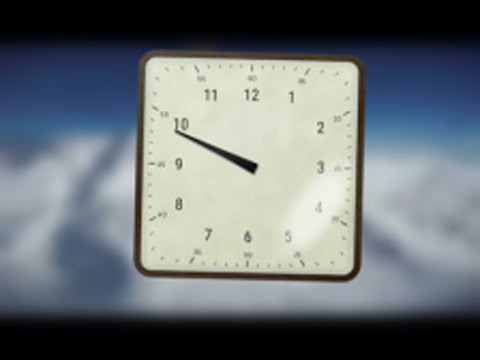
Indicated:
9,49
